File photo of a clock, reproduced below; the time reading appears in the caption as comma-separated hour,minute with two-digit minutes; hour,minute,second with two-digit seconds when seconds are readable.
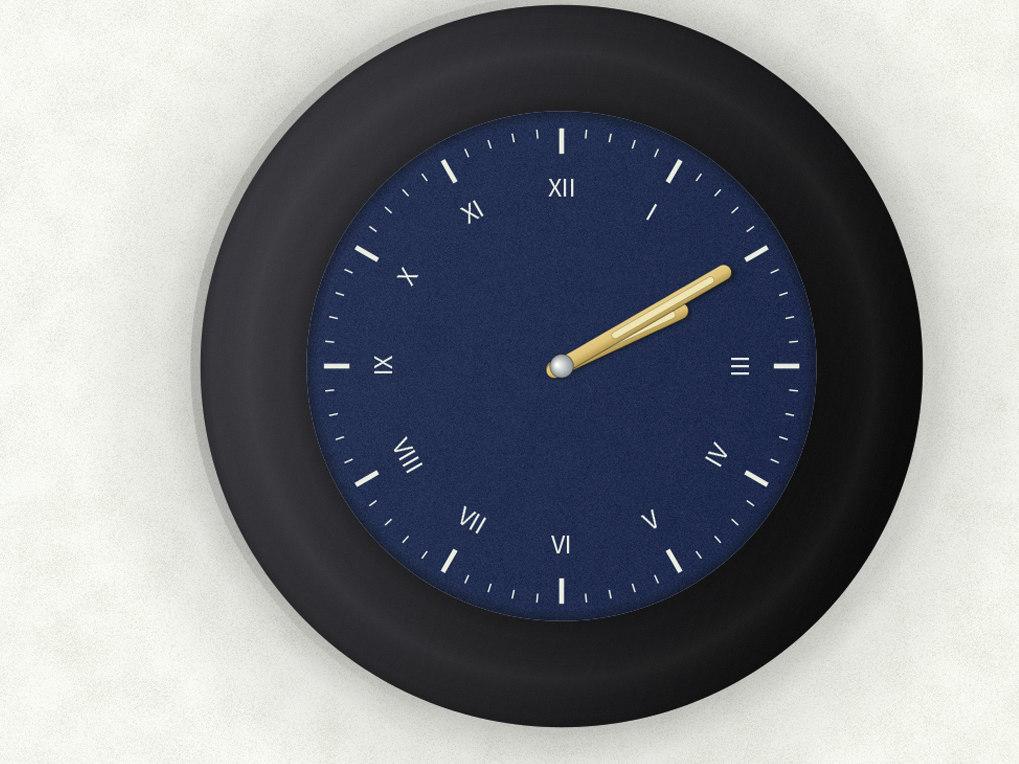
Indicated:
2,10
